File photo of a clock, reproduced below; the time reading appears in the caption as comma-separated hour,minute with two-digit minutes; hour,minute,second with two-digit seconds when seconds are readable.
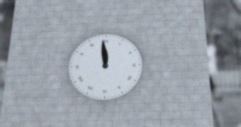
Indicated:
11,59
